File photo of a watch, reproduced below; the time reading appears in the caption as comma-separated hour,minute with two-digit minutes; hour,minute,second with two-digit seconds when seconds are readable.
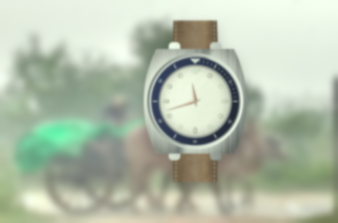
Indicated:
11,42
